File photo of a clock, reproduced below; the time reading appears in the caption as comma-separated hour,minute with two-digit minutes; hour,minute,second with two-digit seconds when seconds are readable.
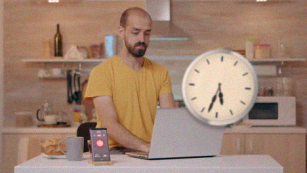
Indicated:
5,33
